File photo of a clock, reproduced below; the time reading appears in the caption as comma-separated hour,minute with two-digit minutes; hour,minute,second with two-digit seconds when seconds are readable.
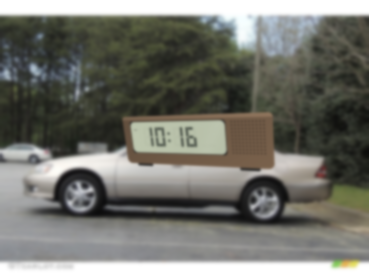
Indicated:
10,16
